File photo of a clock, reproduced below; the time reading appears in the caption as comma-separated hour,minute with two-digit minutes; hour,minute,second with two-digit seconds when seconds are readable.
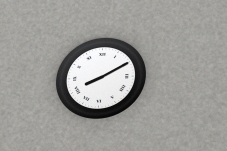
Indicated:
8,10
